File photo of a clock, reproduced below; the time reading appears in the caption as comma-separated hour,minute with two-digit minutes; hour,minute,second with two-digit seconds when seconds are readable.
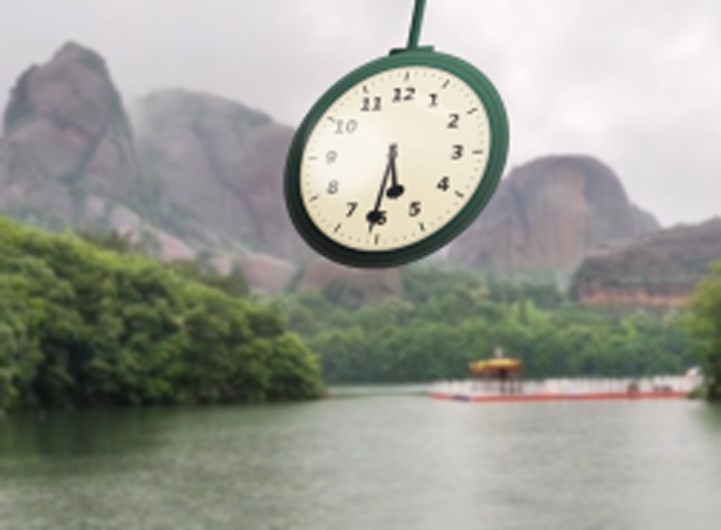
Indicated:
5,31
